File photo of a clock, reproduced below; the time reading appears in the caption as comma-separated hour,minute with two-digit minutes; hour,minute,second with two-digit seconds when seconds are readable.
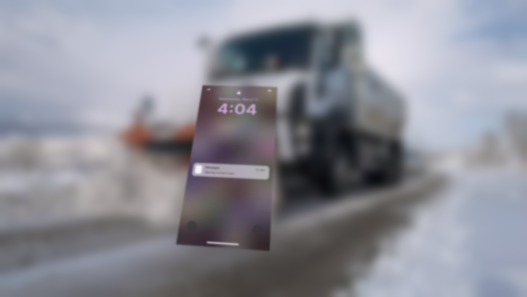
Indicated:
4,04
